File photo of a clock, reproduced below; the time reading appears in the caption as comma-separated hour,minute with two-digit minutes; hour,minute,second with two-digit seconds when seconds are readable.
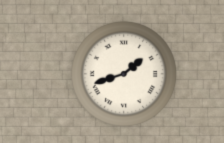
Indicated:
1,42
